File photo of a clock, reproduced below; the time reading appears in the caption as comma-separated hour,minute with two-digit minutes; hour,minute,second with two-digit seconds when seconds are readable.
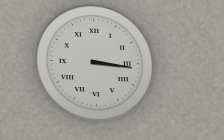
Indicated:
3,16
